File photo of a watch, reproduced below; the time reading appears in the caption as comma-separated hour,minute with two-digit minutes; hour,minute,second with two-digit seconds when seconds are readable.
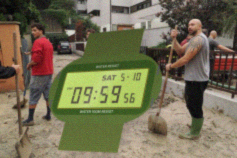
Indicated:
9,59
